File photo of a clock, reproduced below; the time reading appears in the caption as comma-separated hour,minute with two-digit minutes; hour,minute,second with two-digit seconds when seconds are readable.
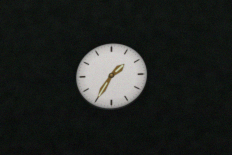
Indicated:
1,35
